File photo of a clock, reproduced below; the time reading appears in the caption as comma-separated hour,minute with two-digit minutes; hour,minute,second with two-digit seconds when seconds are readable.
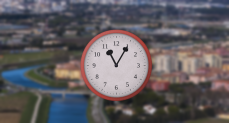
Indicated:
11,05
